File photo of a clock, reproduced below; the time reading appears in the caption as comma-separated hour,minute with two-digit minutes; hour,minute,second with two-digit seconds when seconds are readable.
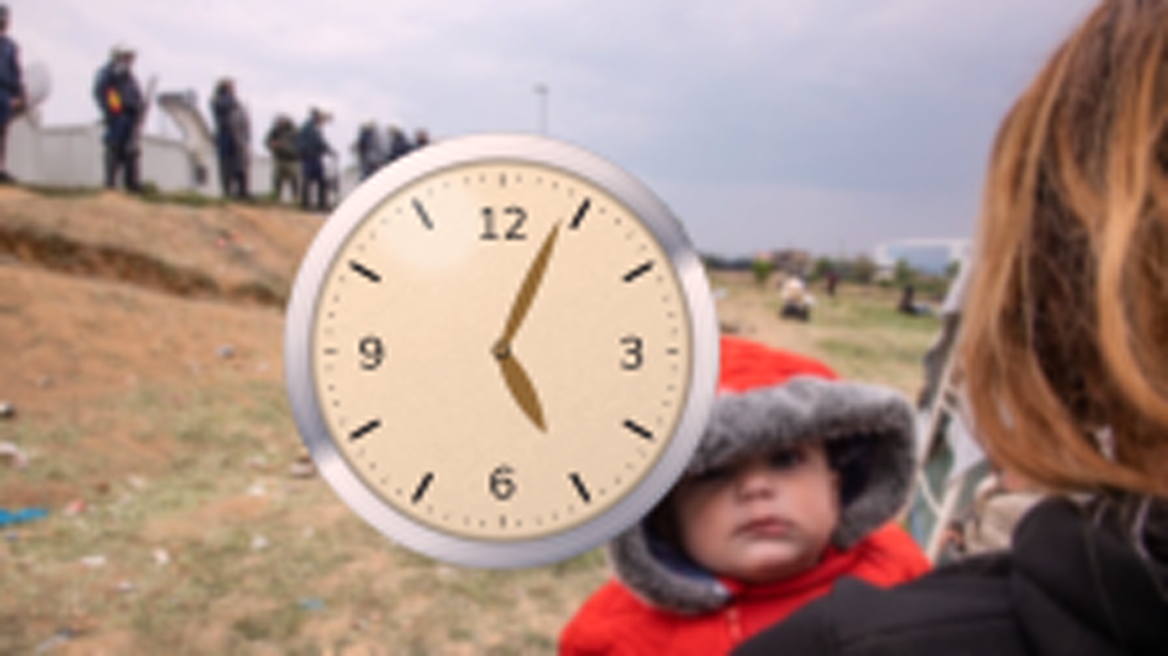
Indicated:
5,04
